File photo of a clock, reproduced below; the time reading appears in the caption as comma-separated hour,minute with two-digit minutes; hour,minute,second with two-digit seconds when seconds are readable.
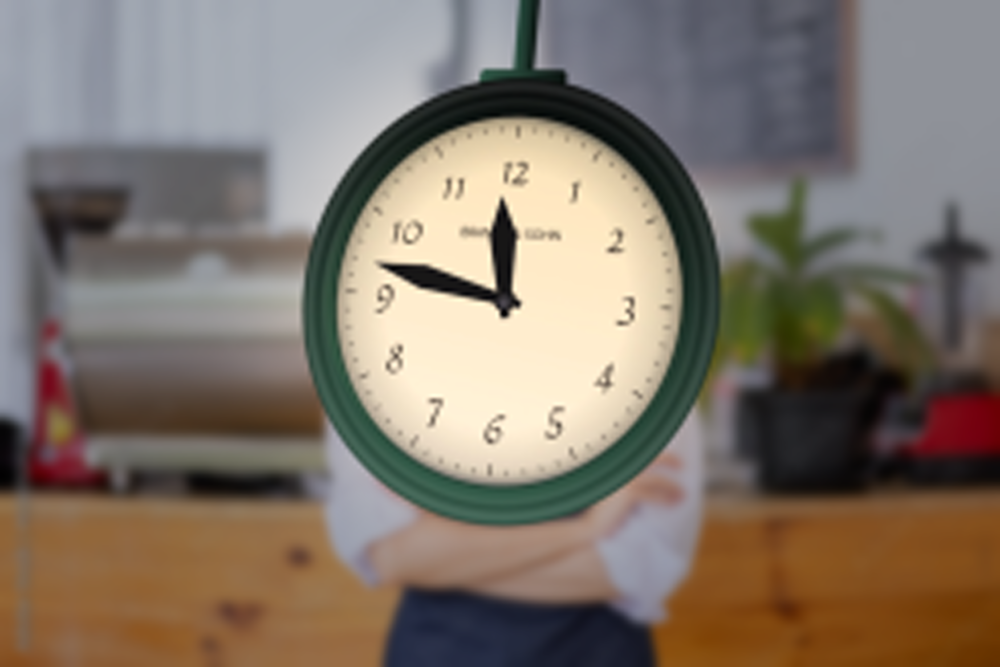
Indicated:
11,47
